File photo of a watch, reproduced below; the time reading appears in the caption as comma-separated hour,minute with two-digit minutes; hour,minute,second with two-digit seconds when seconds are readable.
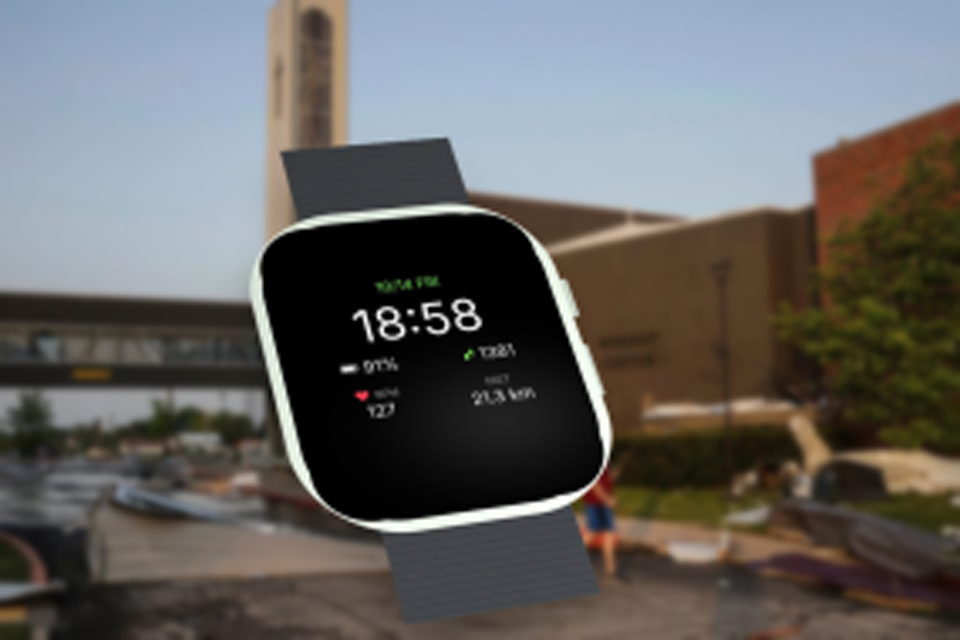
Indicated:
18,58
